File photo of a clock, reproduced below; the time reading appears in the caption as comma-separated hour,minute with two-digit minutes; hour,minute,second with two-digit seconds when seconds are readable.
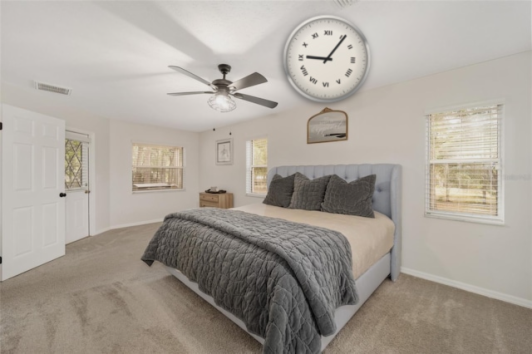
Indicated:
9,06
